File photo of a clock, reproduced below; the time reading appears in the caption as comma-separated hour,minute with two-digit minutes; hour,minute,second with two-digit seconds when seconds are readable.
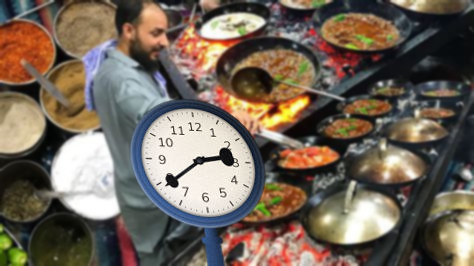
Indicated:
2,39
